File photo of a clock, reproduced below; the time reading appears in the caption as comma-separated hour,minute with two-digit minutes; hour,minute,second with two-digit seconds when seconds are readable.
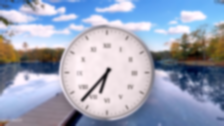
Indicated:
6,37
